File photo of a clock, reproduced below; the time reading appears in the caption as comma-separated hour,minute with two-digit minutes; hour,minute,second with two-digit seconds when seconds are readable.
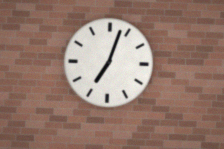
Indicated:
7,03
